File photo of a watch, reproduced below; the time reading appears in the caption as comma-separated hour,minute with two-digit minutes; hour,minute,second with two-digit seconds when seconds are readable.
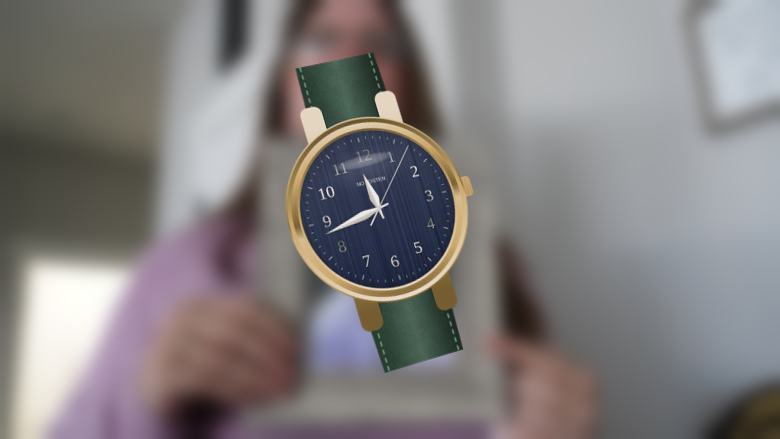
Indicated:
11,43,07
